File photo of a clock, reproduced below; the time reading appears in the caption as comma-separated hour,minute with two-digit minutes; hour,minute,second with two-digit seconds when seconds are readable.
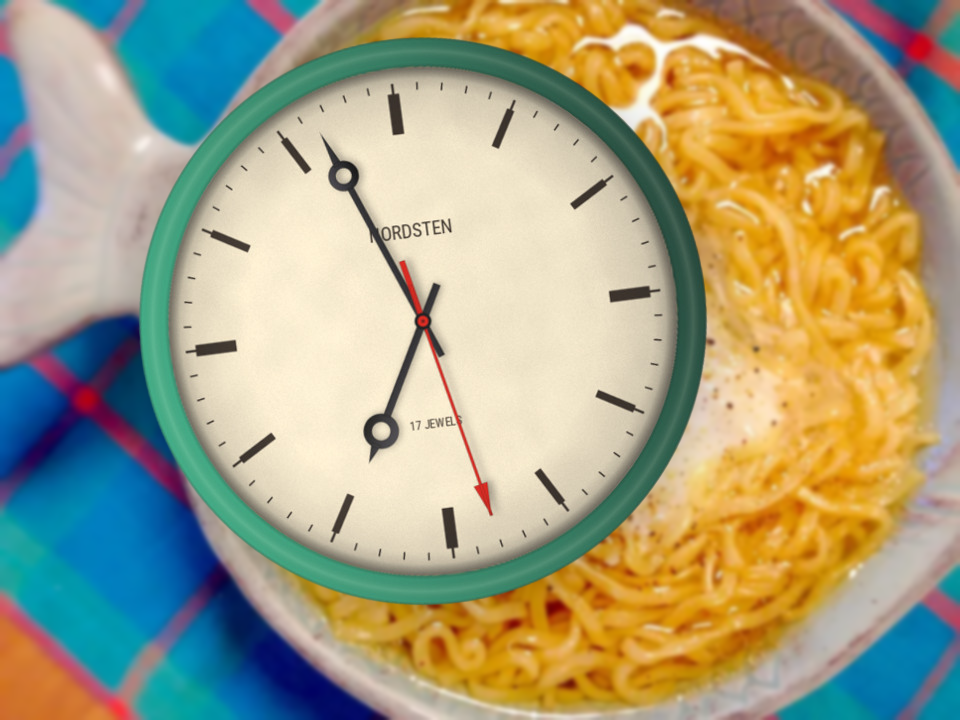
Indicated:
6,56,28
